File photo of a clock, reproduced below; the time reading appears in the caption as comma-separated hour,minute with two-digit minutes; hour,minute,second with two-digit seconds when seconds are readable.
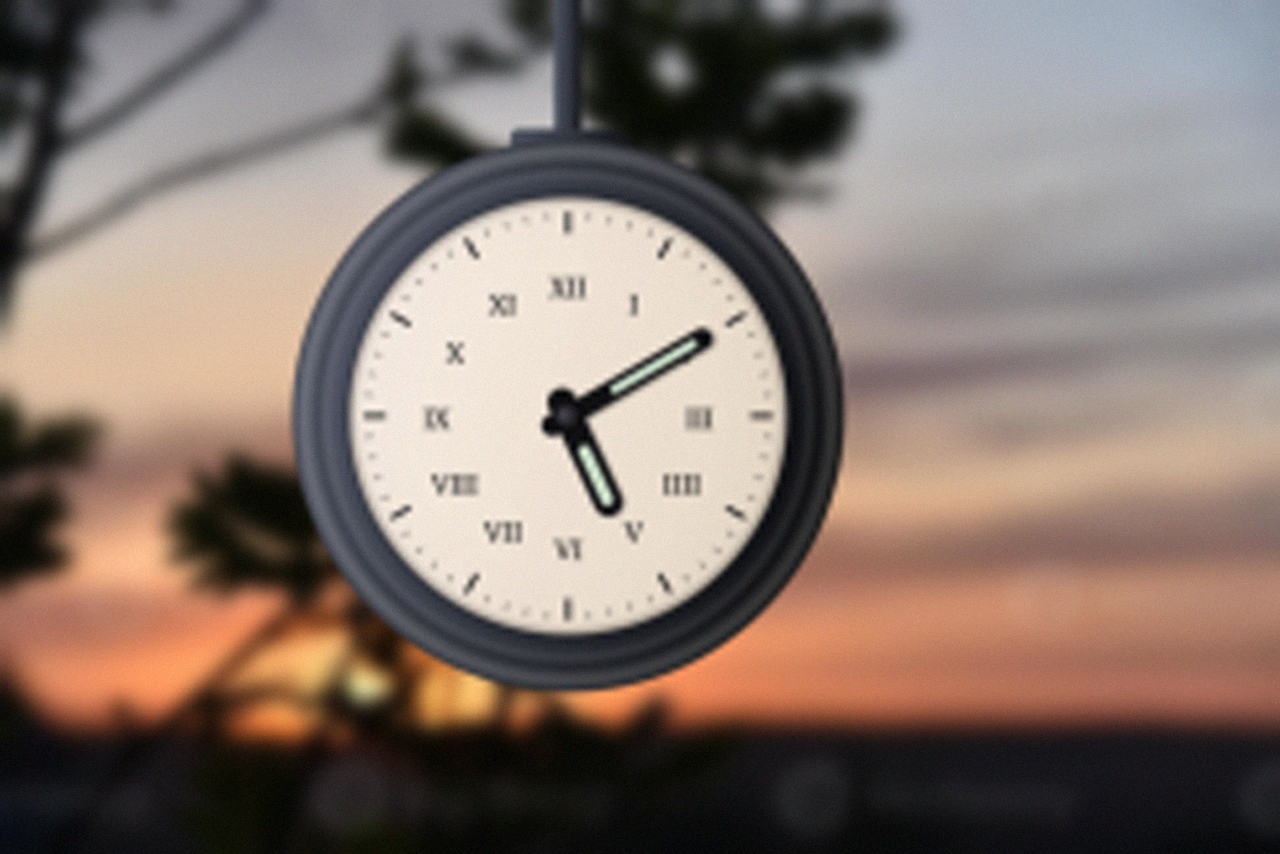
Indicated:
5,10
